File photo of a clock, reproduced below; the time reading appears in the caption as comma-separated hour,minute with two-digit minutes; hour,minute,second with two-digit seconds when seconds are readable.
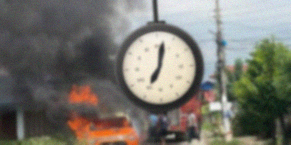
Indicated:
7,02
